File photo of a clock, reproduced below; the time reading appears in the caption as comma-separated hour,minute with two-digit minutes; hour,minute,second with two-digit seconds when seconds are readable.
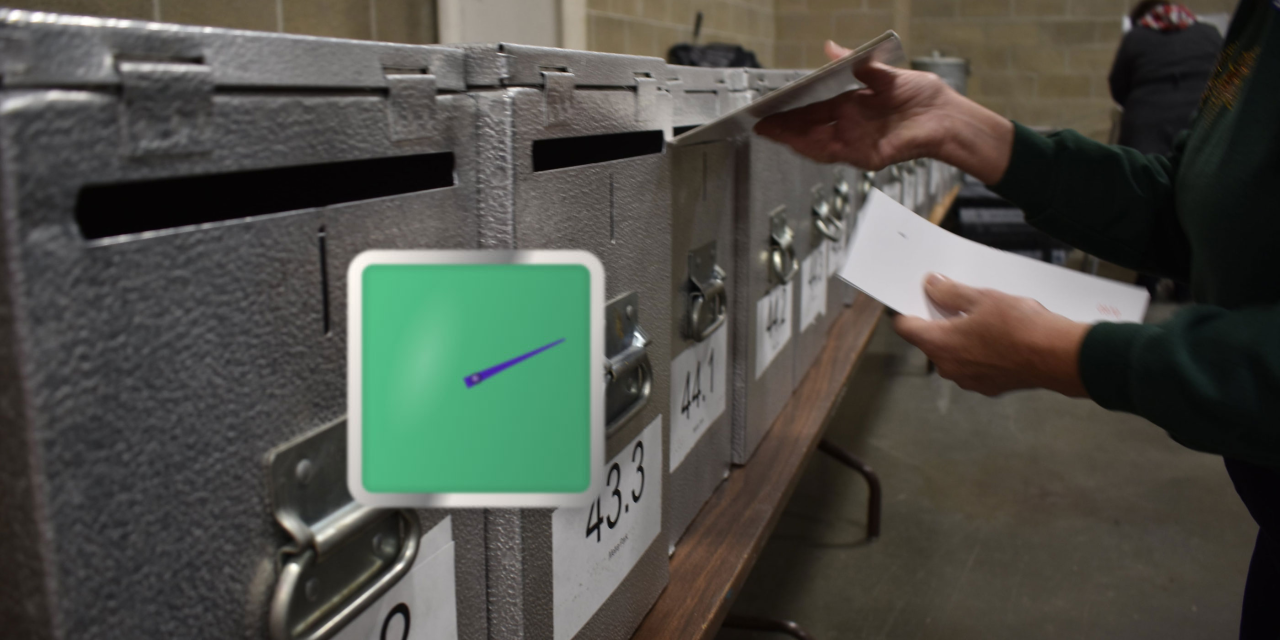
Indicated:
2,11
